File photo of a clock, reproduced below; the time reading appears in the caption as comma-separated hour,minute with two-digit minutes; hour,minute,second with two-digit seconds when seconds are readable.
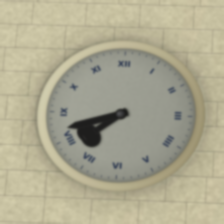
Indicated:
7,42
